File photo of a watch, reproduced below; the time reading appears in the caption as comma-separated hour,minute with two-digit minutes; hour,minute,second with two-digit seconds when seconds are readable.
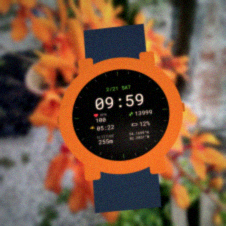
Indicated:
9,59
